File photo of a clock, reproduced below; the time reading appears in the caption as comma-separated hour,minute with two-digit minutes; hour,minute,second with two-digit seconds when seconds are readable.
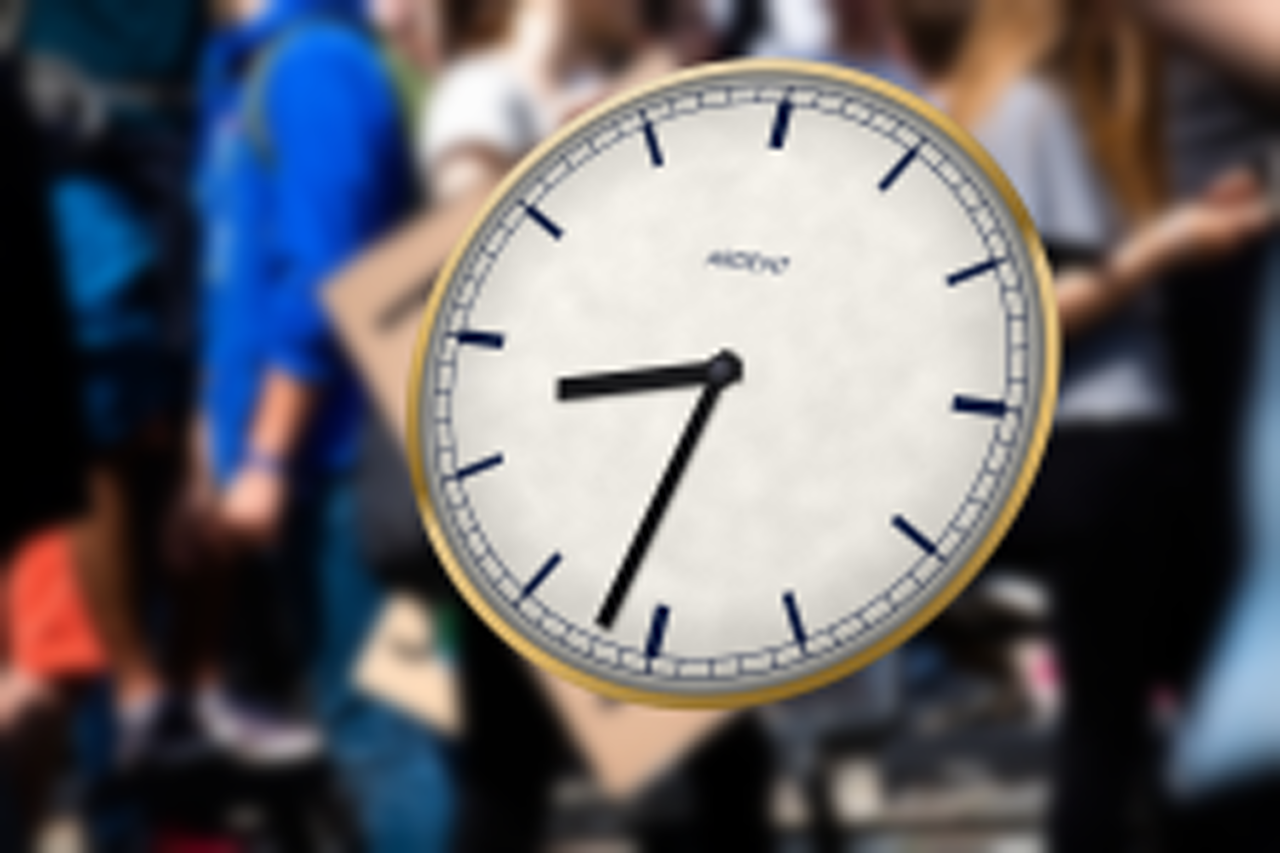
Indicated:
8,32
